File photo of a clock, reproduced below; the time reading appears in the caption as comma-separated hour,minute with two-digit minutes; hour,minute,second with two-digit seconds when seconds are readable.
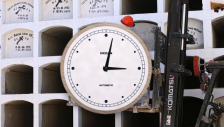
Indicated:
3,02
